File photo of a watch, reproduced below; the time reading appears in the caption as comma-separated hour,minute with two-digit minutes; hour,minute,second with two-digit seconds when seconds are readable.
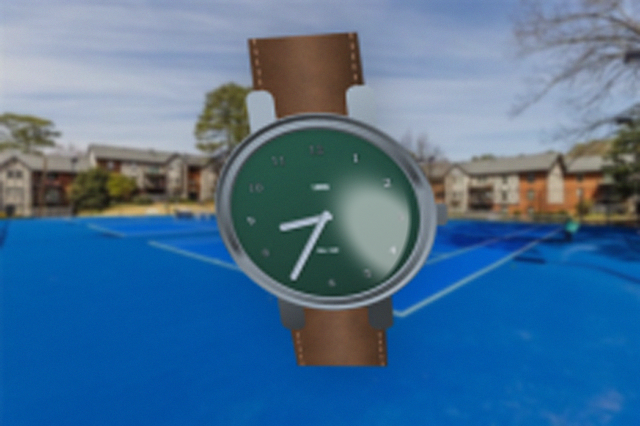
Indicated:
8,35
